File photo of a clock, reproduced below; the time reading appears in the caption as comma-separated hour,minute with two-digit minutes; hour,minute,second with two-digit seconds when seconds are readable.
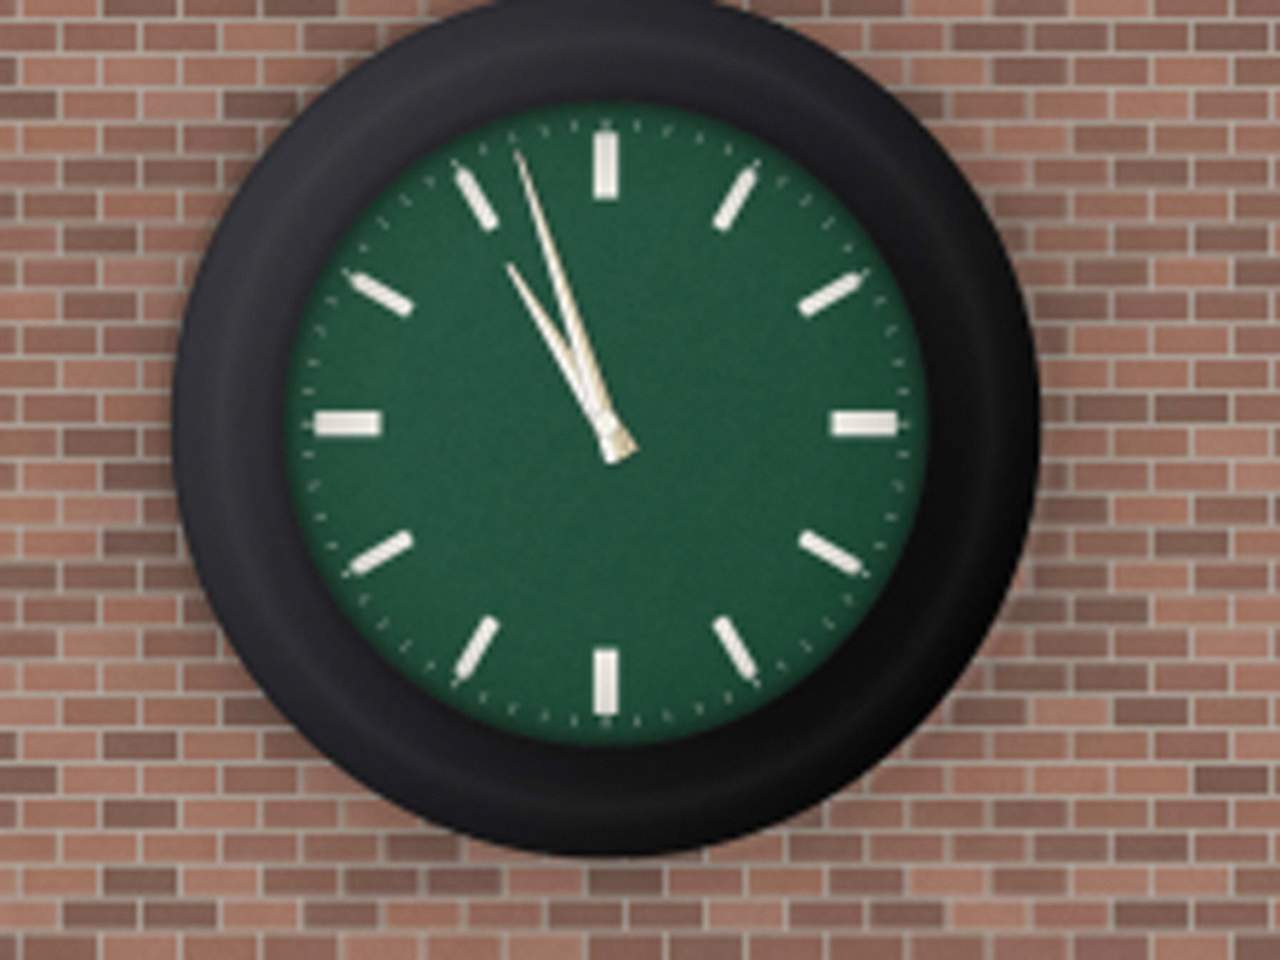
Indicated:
10,57
